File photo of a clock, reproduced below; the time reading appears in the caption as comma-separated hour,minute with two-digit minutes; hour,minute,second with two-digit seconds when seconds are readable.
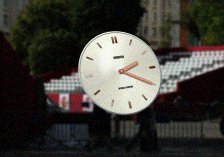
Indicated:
2,20
